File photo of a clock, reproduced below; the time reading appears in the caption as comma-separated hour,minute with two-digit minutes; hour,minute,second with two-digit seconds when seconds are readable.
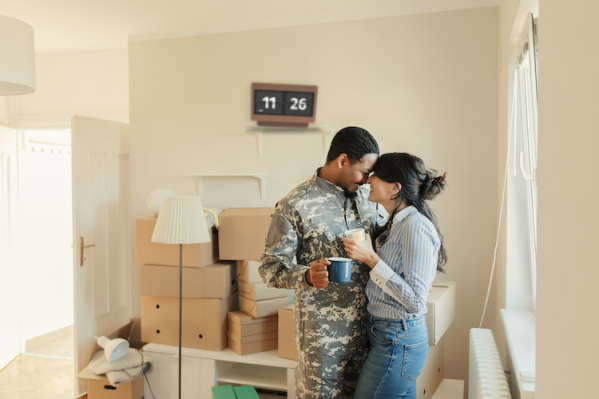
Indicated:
11,26
